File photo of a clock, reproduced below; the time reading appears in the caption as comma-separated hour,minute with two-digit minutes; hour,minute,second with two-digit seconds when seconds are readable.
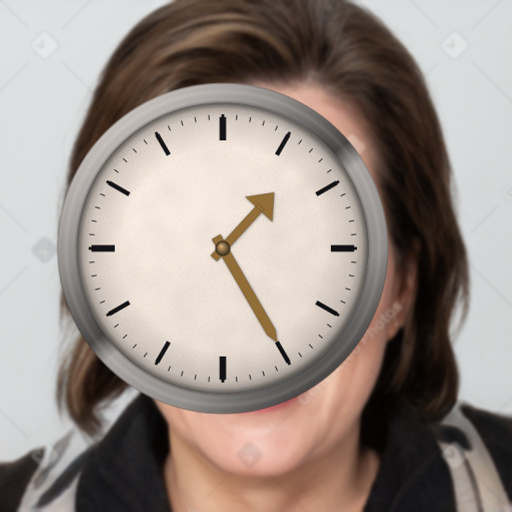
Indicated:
1,25
